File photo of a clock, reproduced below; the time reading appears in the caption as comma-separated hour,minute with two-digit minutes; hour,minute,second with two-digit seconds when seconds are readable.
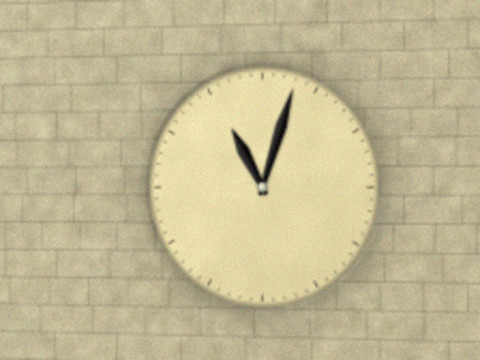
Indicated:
11,03
